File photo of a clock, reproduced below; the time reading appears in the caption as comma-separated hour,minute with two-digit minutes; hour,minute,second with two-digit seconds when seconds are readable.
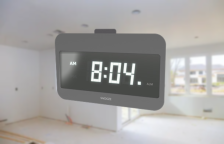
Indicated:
8,04
